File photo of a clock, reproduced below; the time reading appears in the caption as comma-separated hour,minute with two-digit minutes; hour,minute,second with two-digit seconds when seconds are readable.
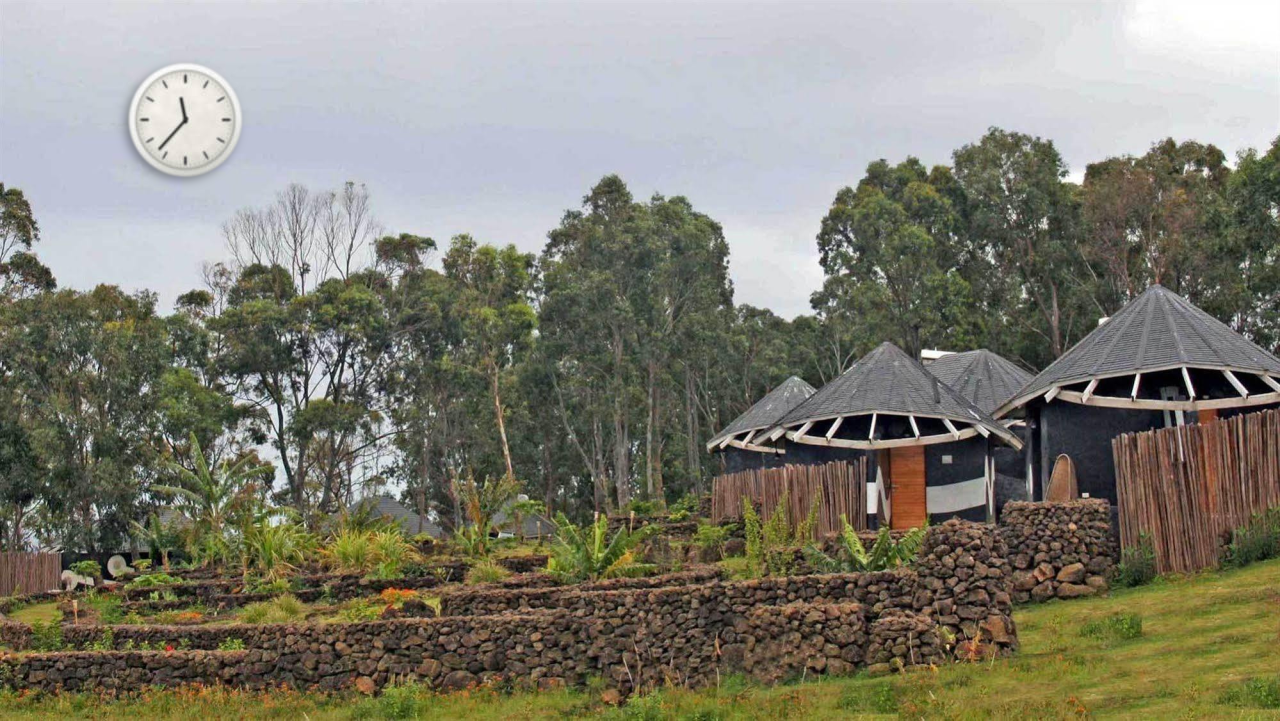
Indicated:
11,37
